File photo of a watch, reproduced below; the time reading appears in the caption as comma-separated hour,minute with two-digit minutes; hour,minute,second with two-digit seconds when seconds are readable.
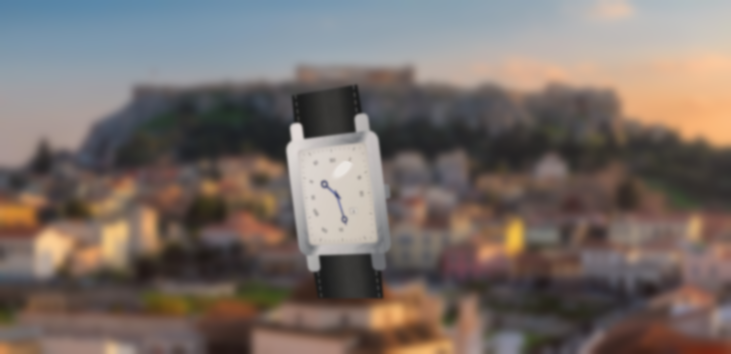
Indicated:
10,28
